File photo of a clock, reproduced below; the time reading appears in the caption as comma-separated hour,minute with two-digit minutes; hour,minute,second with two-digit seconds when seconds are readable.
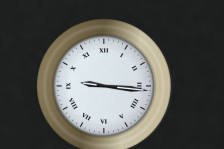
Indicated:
9,16
